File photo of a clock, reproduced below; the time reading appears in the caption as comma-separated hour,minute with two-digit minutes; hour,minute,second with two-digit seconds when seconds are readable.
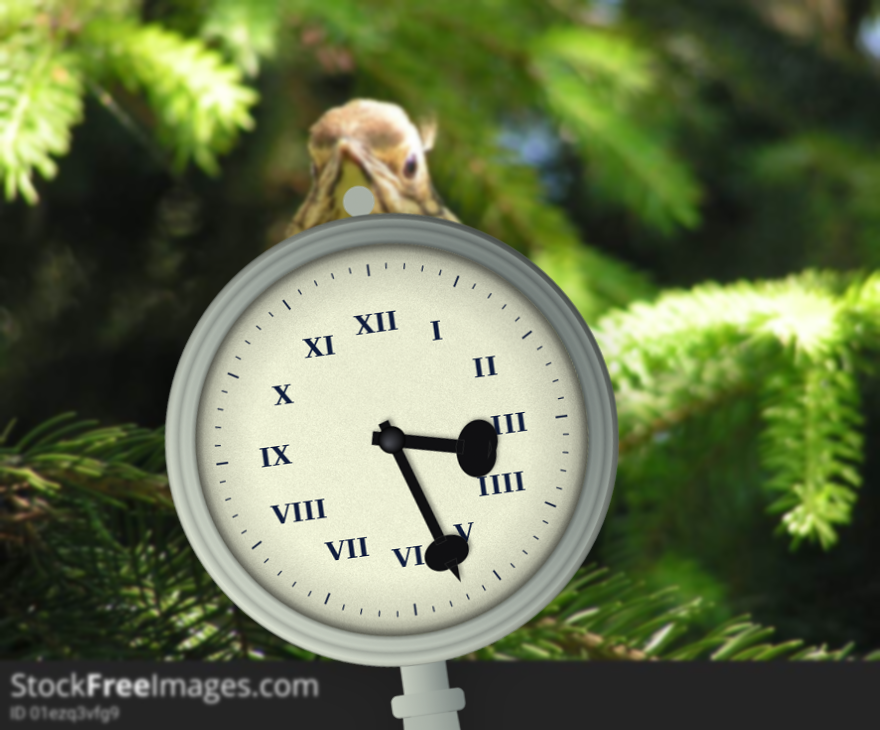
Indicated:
3,27
